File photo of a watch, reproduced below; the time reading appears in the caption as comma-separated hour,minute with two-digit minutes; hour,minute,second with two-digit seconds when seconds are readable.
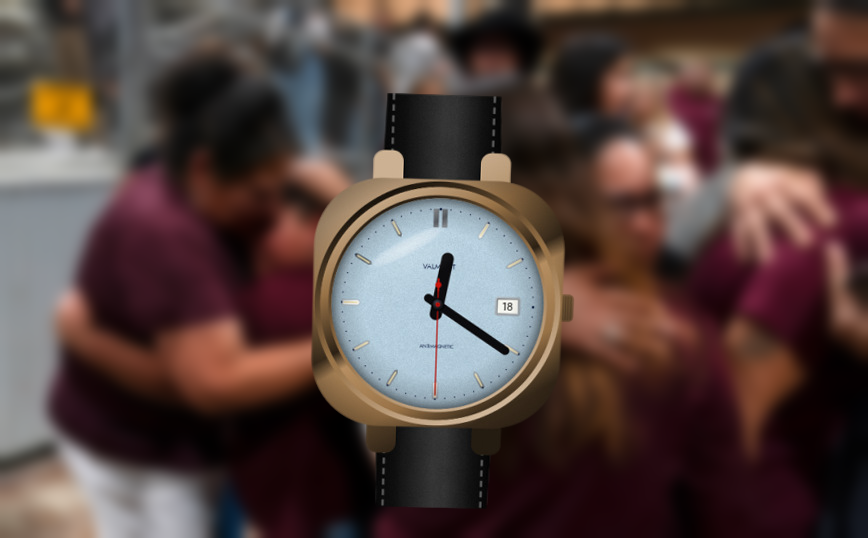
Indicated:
12,20,30
